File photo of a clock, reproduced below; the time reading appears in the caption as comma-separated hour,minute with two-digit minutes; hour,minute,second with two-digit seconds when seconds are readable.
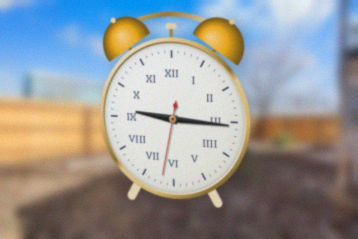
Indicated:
9,15,32
